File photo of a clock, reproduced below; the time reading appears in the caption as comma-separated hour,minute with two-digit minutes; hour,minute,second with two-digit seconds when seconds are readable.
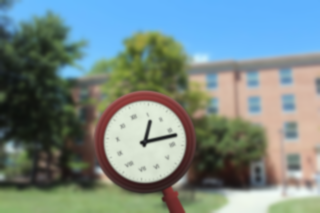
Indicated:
1,17
